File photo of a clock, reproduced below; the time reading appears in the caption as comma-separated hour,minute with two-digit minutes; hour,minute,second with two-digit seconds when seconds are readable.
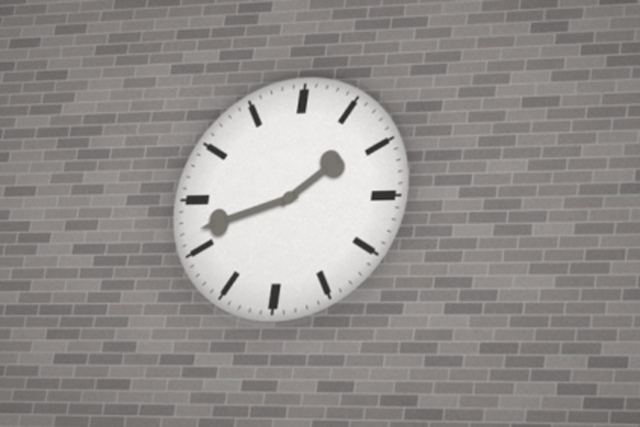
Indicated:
1,42
